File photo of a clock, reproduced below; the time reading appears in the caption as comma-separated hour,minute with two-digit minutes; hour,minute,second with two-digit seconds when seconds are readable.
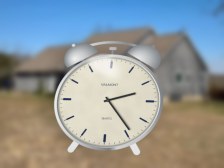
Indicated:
2,24
